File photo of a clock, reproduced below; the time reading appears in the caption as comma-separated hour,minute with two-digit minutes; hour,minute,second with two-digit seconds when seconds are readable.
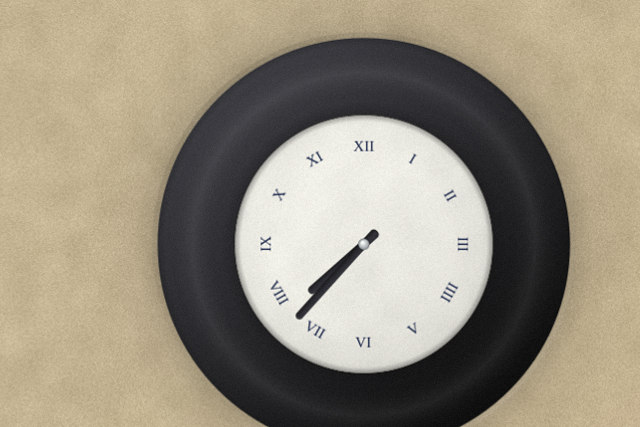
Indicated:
7,37
